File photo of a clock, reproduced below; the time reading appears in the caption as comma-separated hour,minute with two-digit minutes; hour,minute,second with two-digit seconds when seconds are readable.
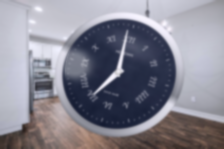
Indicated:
6,59
